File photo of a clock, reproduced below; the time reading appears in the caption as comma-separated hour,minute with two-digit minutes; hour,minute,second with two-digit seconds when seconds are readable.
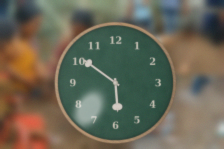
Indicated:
5,51
